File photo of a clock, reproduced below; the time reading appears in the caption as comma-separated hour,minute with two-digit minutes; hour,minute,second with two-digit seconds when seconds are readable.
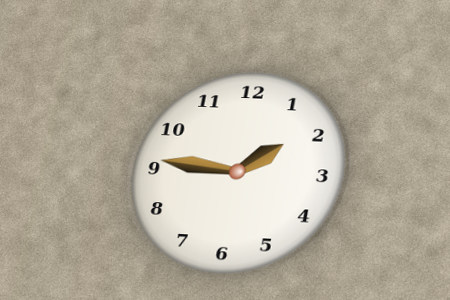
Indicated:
1,46
